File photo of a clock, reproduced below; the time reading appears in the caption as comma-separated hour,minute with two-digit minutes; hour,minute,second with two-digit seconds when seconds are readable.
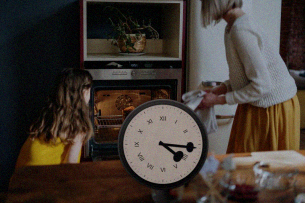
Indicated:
4,16
